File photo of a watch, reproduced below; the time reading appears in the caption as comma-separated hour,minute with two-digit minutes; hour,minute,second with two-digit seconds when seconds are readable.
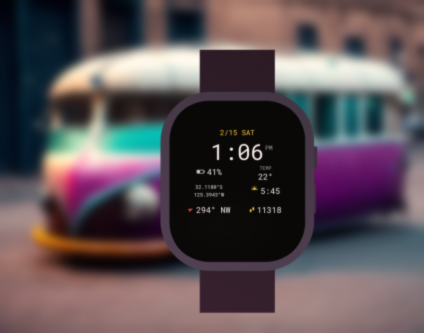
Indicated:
1,06
